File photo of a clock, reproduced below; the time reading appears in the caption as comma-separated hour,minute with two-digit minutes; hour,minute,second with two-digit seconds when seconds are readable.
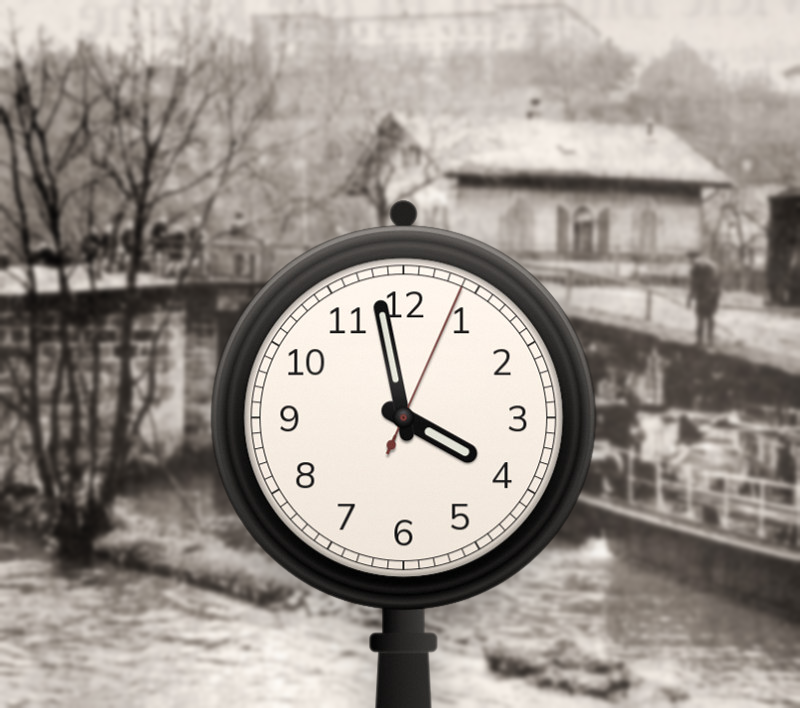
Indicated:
3,58,04
